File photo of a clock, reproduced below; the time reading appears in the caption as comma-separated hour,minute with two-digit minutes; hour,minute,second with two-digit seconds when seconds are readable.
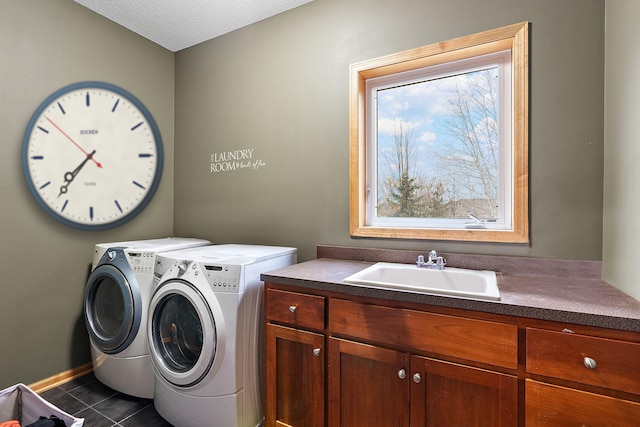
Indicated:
7,36,52
